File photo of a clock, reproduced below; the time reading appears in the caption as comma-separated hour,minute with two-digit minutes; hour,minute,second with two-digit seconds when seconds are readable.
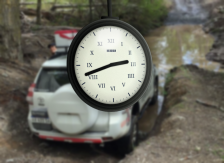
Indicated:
2,42
